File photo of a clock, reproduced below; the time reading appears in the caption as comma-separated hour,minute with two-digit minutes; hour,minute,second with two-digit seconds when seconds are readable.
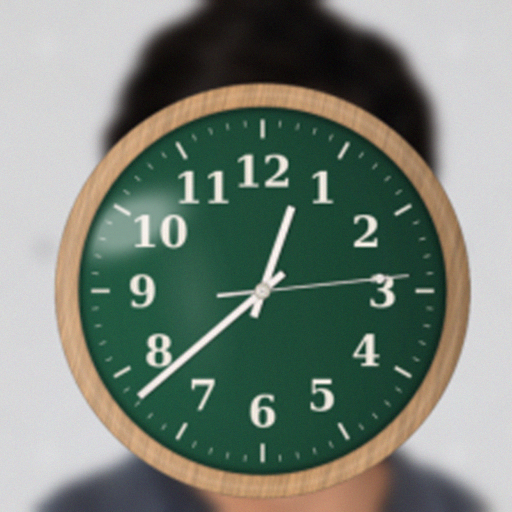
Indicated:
12,38,14
